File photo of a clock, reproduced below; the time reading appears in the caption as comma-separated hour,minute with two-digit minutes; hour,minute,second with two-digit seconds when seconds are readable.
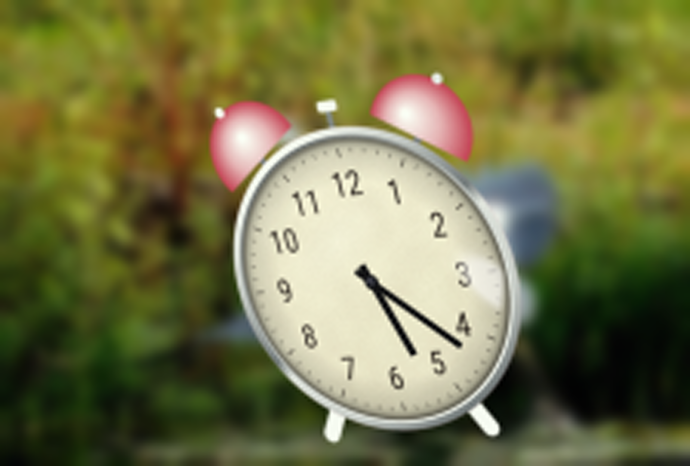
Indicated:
5,22
